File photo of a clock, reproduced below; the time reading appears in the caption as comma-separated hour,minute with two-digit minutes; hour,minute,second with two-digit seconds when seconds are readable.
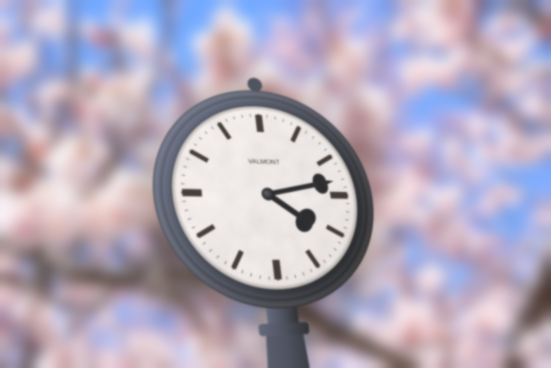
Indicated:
4,13
